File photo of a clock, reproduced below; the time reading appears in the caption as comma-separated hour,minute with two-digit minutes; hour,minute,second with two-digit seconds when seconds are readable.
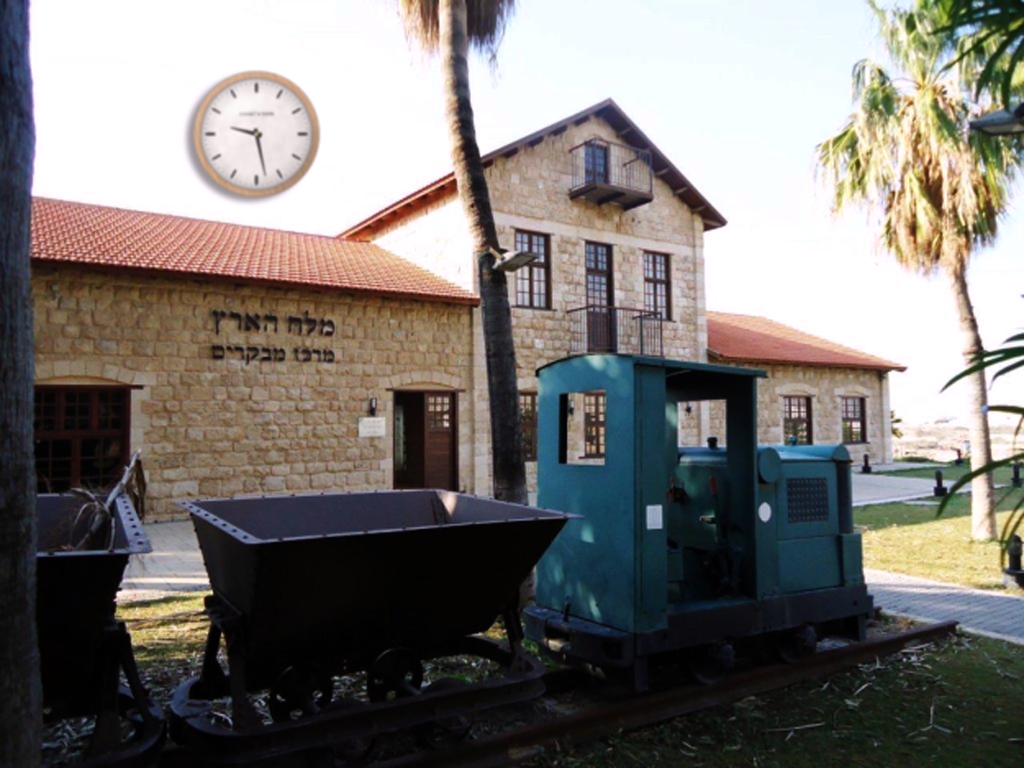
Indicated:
9,28
